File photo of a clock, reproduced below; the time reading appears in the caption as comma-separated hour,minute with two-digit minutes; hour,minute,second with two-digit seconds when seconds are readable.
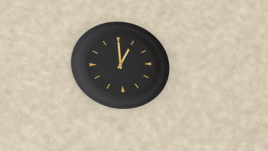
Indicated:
1,00
